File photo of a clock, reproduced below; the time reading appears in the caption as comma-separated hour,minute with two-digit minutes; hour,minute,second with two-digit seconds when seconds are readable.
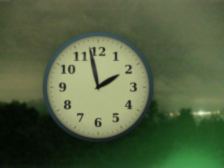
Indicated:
1,58
